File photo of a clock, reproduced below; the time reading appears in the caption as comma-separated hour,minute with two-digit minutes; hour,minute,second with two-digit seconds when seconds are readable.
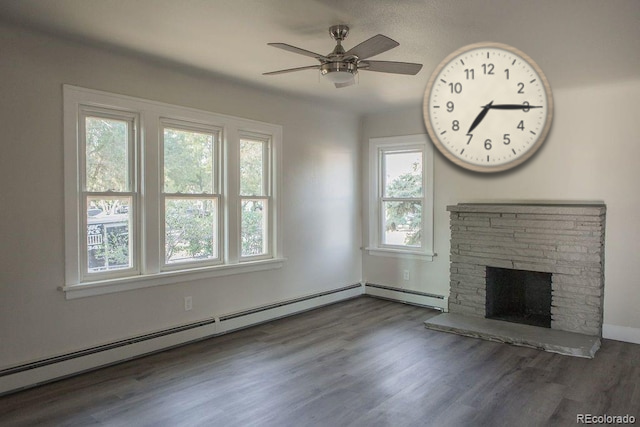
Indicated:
7,15
